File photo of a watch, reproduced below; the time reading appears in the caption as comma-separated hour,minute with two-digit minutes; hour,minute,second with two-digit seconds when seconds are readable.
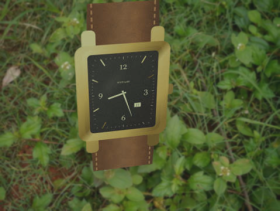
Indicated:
8,27
